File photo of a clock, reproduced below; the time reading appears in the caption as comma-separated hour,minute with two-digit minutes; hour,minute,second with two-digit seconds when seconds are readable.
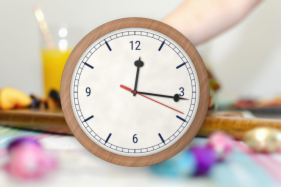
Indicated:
12,16,19
